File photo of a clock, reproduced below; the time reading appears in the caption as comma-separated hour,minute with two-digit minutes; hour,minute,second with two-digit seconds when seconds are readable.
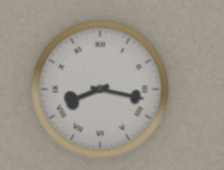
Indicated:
8,17
